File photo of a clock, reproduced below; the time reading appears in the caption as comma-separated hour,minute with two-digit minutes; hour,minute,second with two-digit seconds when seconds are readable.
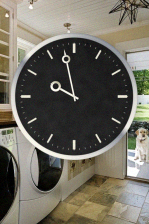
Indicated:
9,58
